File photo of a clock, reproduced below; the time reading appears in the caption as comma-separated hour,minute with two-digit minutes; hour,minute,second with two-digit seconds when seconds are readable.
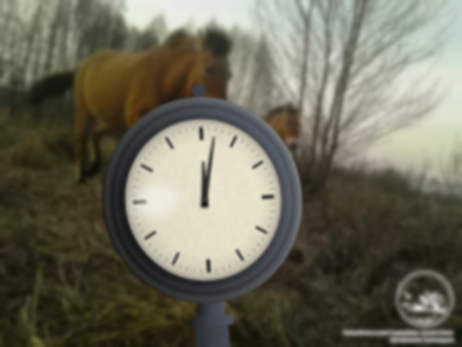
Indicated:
12,02
